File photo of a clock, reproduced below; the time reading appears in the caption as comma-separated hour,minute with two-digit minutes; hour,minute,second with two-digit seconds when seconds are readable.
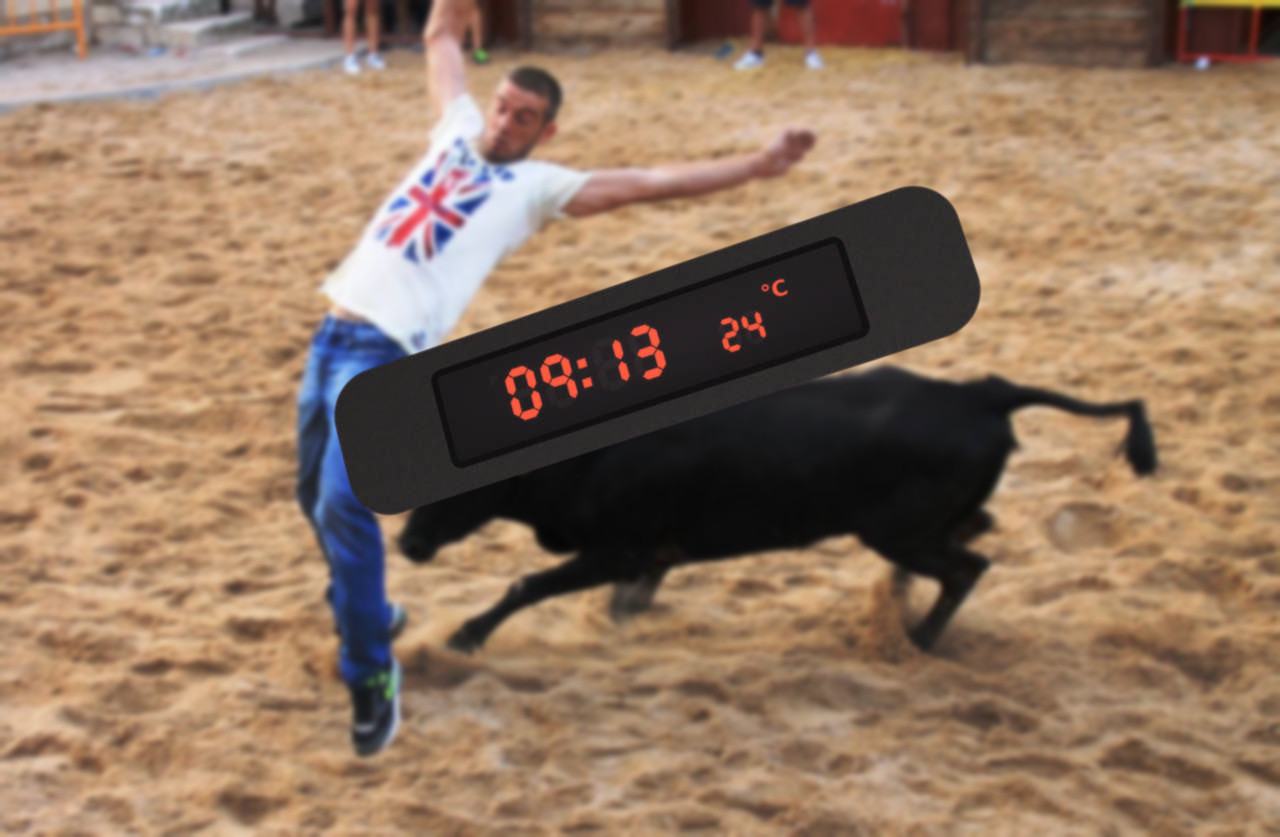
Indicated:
9,13
